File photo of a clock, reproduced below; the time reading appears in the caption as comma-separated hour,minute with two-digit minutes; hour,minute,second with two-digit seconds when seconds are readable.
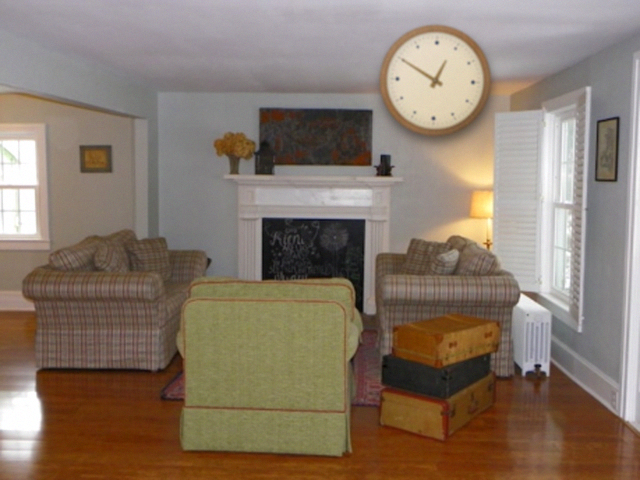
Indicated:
12,50
